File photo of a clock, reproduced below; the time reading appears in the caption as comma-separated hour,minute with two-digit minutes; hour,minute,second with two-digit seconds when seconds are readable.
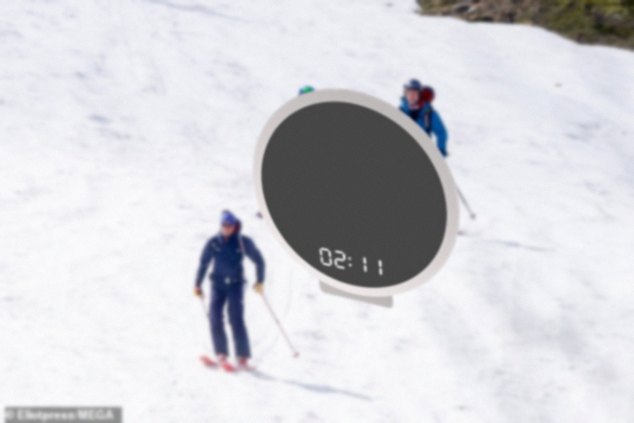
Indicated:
2,11
